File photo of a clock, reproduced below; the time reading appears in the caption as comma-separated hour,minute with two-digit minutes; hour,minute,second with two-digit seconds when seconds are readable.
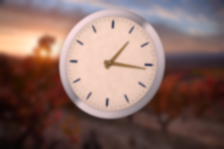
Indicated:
1,16
